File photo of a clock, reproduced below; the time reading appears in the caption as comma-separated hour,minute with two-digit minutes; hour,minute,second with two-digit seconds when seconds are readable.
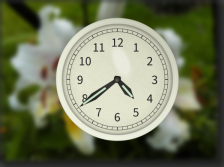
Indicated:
4,39
